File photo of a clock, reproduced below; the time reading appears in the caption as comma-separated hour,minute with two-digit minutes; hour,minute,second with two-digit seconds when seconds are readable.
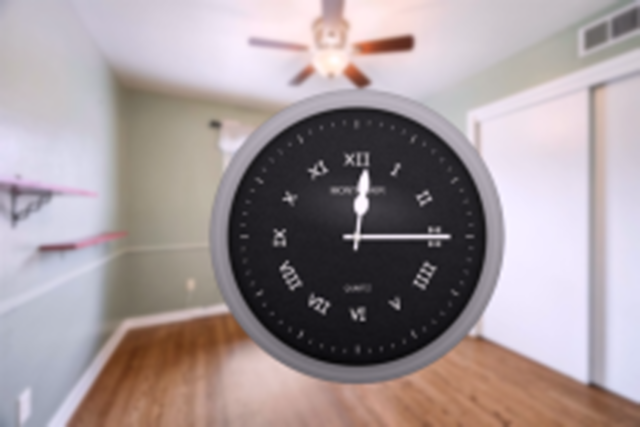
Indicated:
12,15
